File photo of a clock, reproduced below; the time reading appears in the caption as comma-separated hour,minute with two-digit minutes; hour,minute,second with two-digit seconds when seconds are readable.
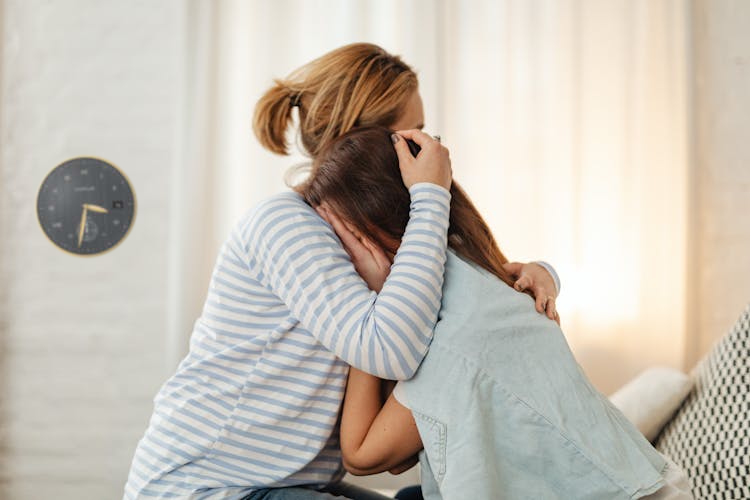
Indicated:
3,32
